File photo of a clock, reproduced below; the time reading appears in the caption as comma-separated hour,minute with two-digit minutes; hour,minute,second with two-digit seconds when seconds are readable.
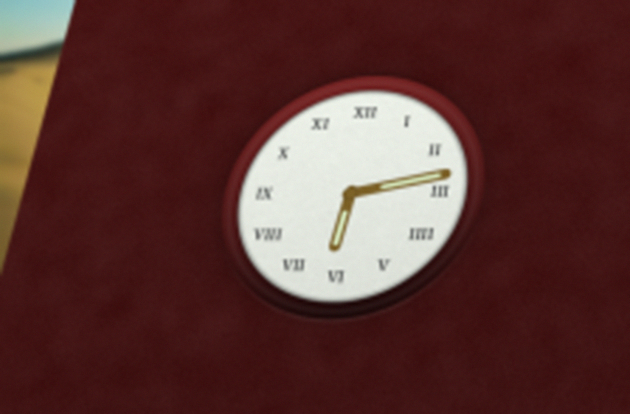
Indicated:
6,13
